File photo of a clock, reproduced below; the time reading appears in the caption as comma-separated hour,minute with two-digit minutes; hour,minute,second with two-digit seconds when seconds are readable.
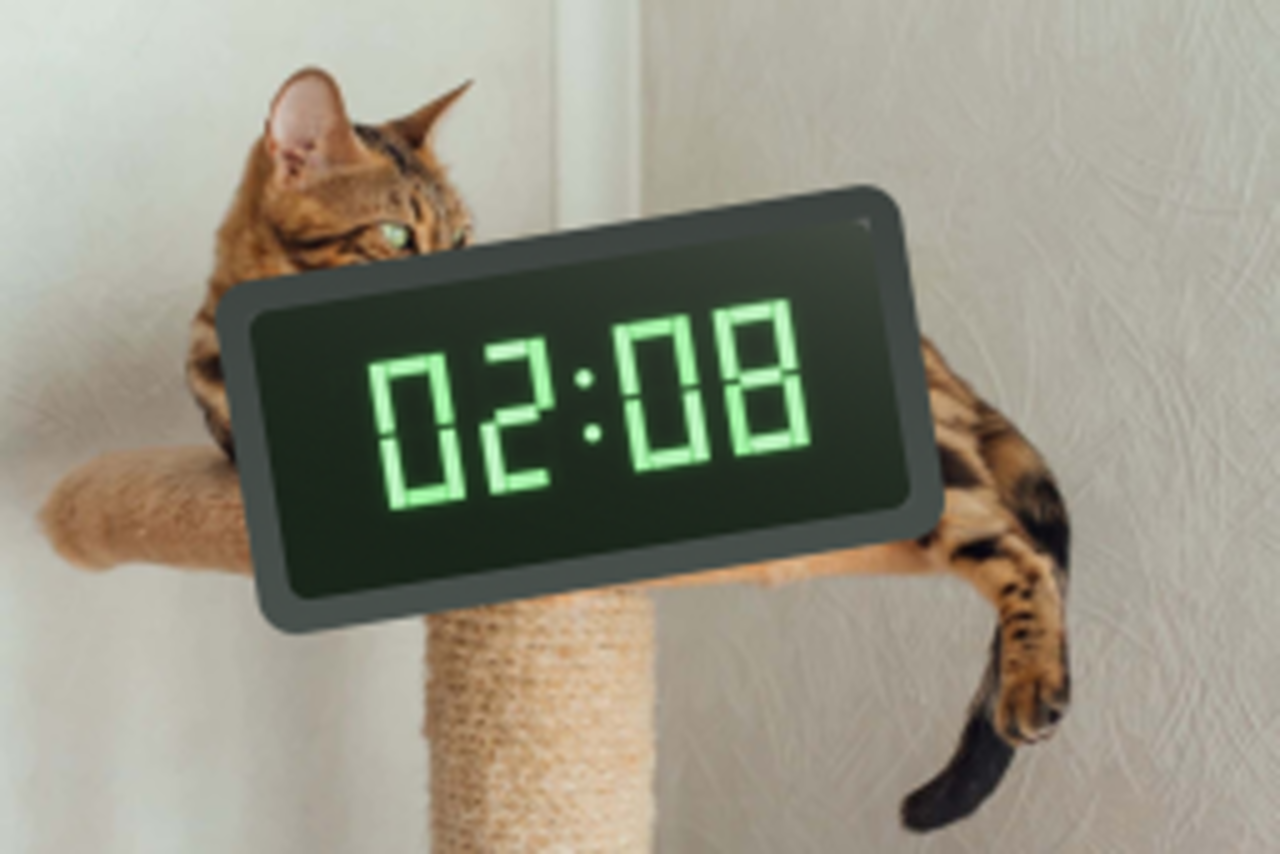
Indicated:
2,08
